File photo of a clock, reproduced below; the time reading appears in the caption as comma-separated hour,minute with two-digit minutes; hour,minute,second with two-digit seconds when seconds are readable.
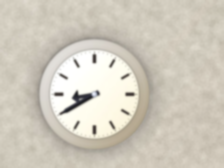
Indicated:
8,40
